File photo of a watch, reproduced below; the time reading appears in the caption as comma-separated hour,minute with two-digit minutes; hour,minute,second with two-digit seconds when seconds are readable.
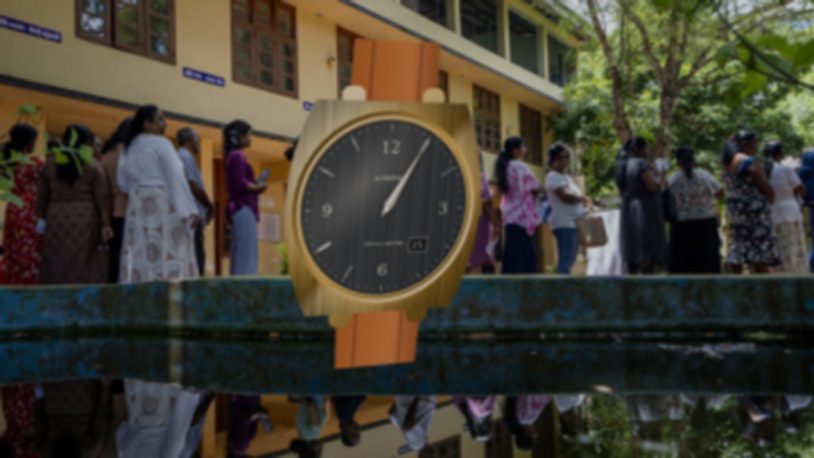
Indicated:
1,05
